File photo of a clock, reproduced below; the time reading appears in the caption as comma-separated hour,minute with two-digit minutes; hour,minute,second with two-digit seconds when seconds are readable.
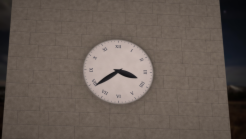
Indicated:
3,39
